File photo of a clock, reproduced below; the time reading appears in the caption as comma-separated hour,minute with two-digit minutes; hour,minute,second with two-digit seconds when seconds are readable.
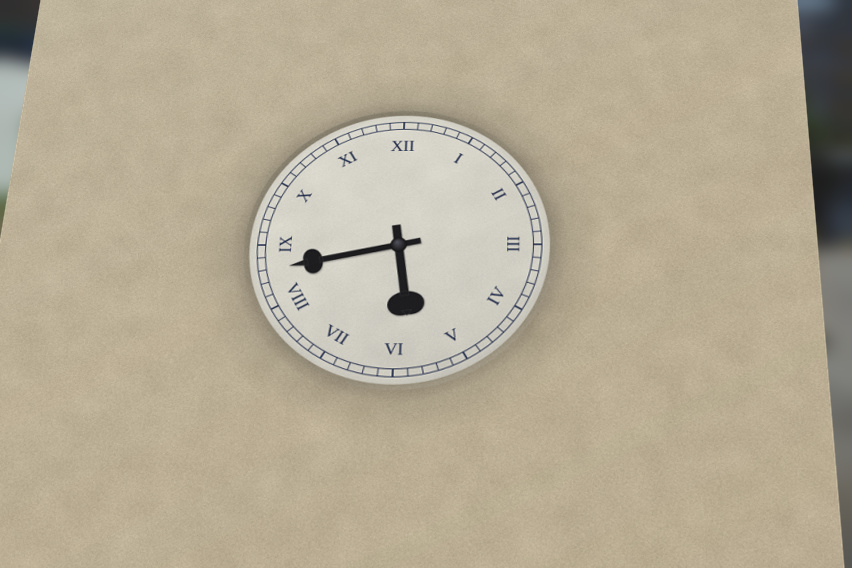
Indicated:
5,43
